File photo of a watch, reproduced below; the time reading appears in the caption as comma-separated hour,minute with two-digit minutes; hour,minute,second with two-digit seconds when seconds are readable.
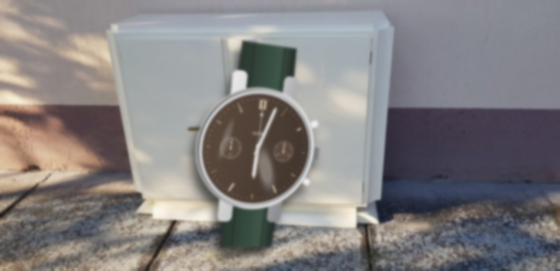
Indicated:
6,03
